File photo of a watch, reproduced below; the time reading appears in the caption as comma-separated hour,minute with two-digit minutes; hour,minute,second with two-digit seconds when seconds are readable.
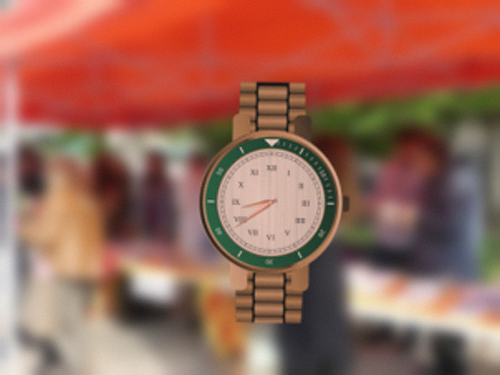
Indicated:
8,39
